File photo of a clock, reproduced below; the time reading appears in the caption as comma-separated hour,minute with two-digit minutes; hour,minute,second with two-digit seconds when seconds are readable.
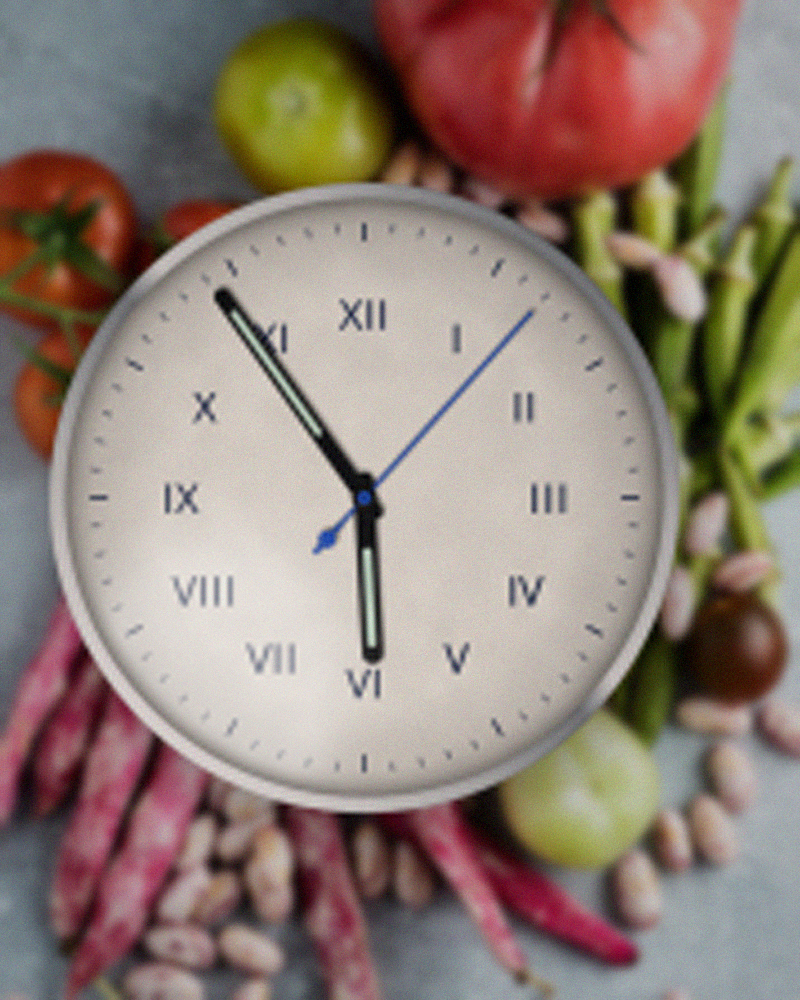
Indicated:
5,54,07
